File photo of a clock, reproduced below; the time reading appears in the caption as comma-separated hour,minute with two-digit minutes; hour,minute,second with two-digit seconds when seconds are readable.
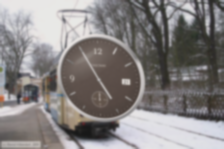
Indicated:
4,55
